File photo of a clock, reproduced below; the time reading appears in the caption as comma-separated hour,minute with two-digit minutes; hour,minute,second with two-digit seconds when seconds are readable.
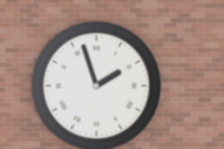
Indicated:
1,57
